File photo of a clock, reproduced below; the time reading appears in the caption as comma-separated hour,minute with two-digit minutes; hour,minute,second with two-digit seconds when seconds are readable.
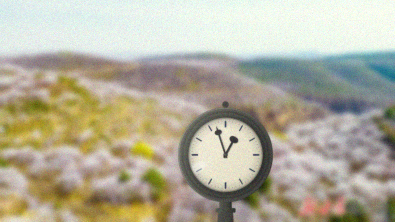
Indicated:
12,57
